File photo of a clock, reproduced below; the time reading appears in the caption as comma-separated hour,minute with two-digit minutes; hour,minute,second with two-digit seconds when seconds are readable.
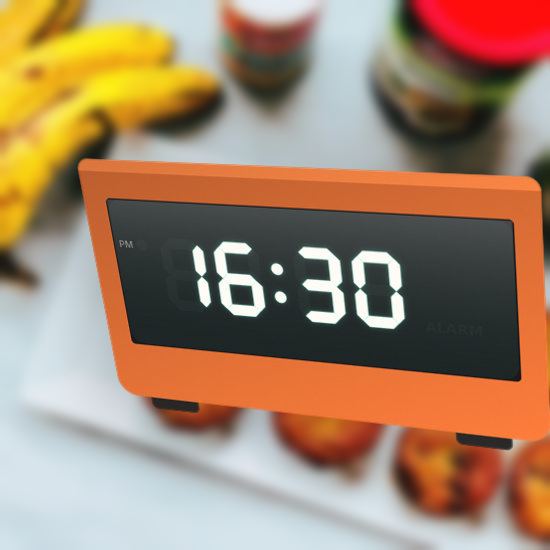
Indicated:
16,30
